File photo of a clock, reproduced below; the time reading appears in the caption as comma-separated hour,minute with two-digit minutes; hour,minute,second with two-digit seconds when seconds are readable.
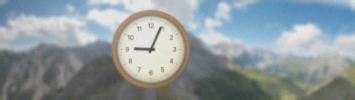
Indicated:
9,04
